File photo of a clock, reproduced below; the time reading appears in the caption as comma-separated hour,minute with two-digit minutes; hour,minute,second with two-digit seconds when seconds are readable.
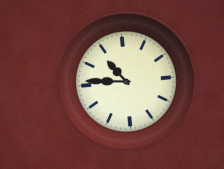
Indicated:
10,46
